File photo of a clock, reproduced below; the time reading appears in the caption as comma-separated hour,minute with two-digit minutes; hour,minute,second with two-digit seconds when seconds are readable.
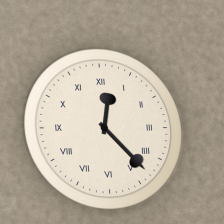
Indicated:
12,23
